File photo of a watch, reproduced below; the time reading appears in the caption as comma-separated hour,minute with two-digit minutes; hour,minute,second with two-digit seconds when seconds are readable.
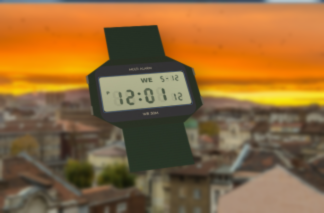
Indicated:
12,01
